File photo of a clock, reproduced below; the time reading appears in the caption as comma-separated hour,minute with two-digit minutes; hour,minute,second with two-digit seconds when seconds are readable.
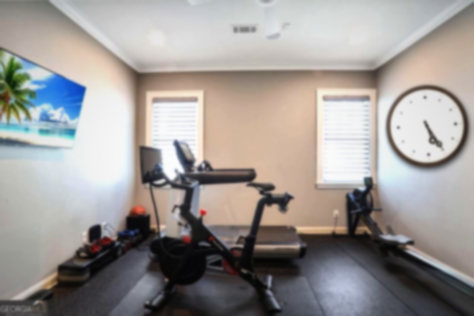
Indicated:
5,25
